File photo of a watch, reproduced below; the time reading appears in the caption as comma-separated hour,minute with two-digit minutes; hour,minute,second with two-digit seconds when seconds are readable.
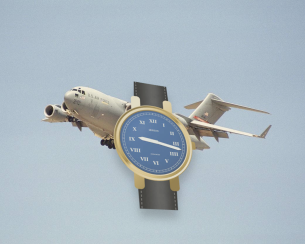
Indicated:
9,17
